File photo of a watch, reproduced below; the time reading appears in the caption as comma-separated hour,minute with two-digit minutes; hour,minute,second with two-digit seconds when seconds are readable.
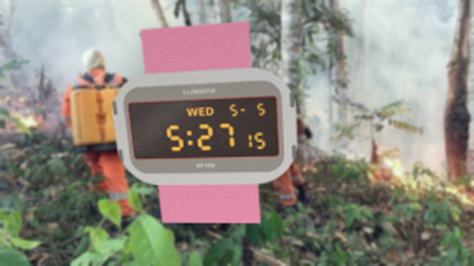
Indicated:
5,27,15
